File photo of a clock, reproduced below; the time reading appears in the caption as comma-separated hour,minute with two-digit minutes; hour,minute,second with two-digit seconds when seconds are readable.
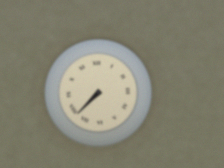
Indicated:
7,38
